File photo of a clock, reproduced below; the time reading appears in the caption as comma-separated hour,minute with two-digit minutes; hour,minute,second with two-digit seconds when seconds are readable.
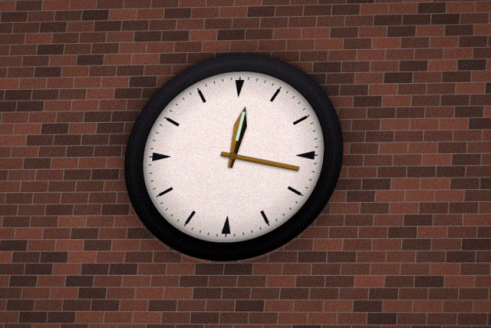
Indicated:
12,17
